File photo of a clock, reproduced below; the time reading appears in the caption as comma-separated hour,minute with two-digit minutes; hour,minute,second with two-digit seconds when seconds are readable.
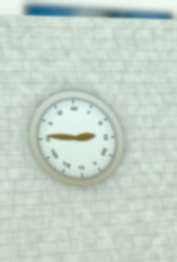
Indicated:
2,46
